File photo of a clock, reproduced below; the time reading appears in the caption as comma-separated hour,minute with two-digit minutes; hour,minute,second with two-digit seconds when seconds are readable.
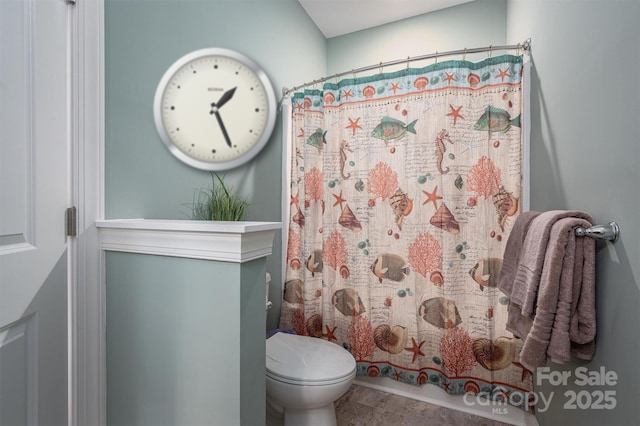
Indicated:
1,26
